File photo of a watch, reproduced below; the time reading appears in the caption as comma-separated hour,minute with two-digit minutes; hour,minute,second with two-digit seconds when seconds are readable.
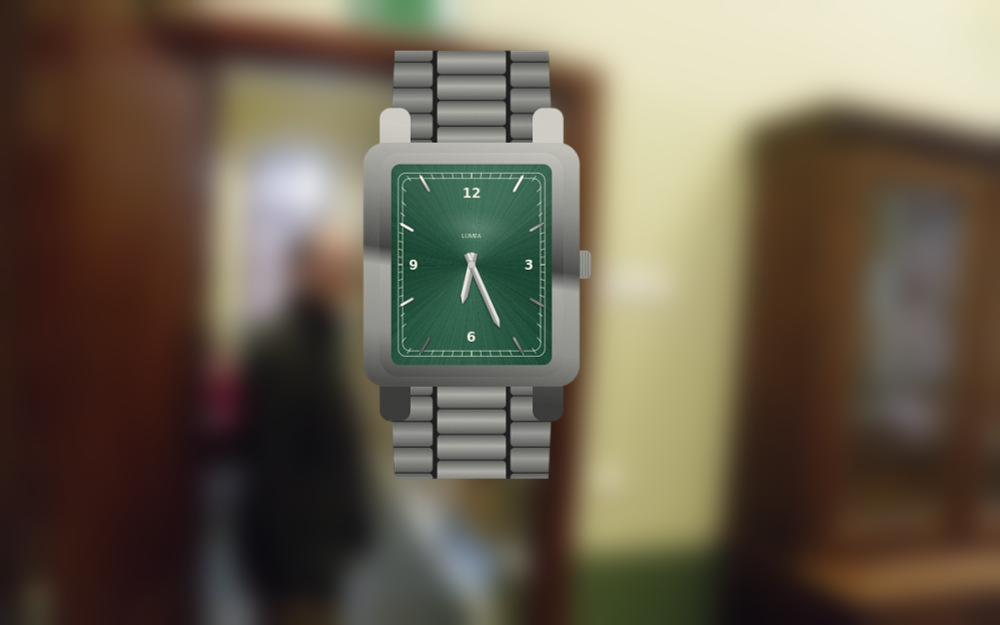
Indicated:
6,26
